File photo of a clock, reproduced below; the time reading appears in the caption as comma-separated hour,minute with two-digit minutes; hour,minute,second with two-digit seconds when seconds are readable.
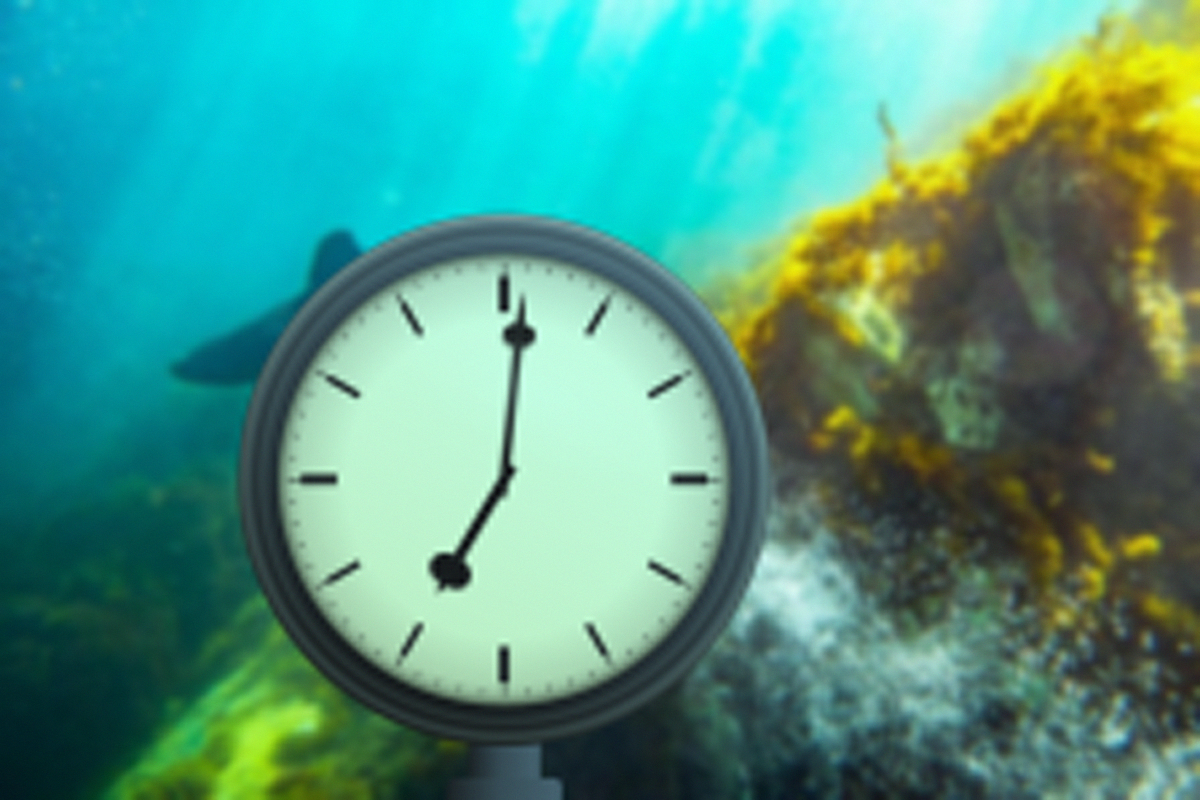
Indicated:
7,01
